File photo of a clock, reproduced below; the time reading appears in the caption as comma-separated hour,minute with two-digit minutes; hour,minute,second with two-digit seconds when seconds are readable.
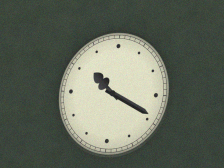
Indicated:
10,19
